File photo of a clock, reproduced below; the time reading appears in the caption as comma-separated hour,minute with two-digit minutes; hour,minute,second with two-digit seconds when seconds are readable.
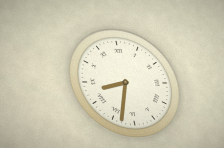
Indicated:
8,33
